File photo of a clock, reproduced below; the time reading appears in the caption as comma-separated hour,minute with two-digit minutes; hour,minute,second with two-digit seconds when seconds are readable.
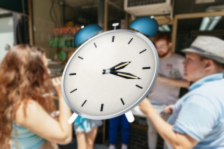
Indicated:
2,18
